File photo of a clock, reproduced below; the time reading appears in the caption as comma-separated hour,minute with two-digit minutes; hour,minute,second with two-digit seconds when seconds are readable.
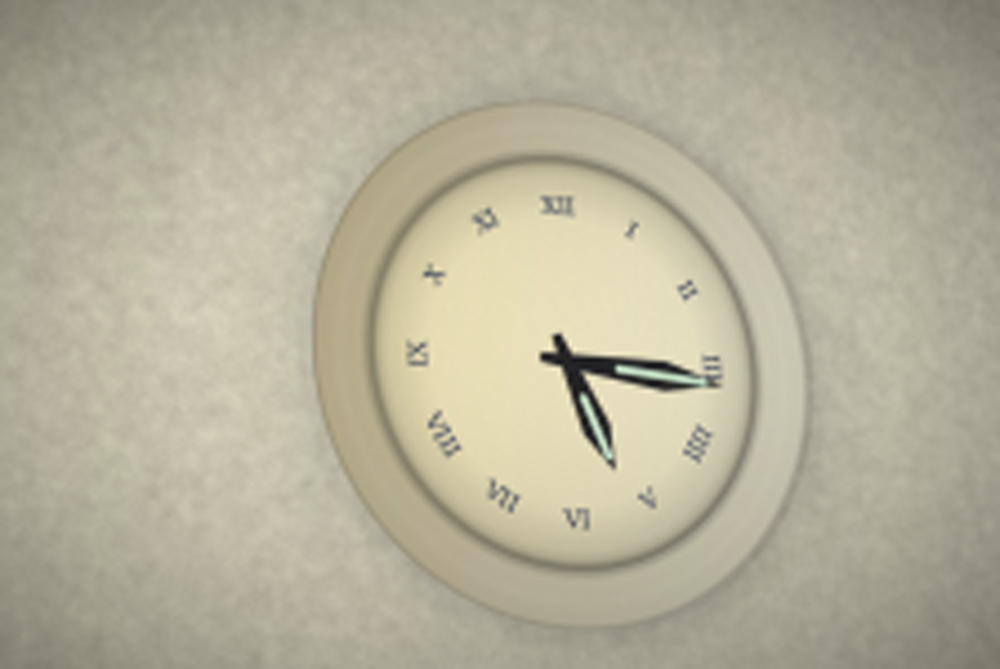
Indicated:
5,16
